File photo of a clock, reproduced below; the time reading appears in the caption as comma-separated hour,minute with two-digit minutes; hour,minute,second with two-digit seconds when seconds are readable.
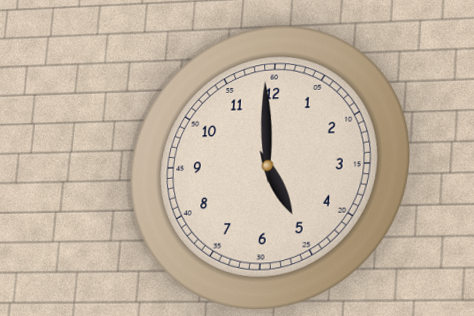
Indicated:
4,59
